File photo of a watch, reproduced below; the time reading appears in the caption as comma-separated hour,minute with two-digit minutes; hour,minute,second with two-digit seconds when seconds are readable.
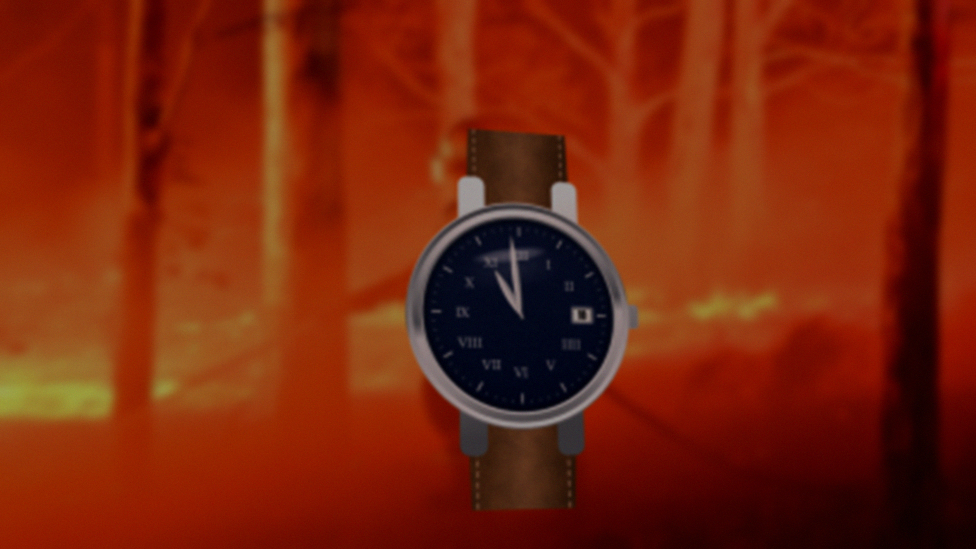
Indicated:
10,59
